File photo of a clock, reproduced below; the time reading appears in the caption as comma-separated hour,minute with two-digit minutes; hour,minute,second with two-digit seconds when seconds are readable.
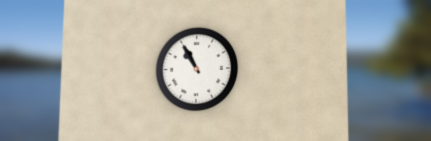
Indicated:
10,55
